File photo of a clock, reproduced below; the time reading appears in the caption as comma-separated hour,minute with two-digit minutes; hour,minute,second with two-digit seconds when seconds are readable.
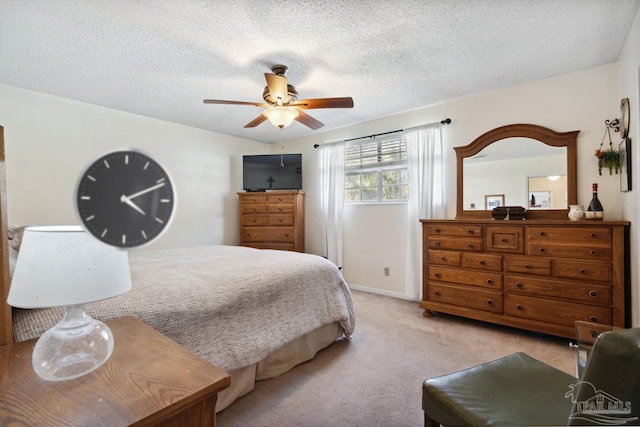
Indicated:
4,11
